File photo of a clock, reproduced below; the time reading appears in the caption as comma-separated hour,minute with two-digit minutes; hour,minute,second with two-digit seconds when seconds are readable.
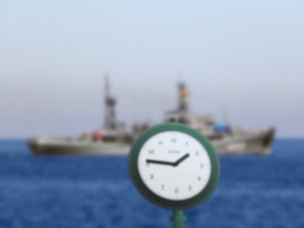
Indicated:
1,46
